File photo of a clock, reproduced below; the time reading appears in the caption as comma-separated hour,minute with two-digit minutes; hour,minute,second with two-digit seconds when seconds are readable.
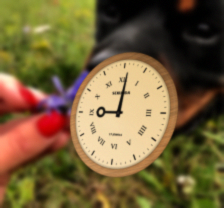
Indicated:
9,01
